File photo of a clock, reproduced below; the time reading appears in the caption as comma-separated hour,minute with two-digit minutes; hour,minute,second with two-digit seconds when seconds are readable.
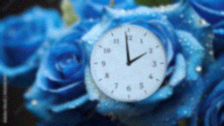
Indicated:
1,59
